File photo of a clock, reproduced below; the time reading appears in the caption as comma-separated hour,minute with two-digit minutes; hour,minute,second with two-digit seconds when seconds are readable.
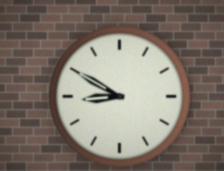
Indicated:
8,50
